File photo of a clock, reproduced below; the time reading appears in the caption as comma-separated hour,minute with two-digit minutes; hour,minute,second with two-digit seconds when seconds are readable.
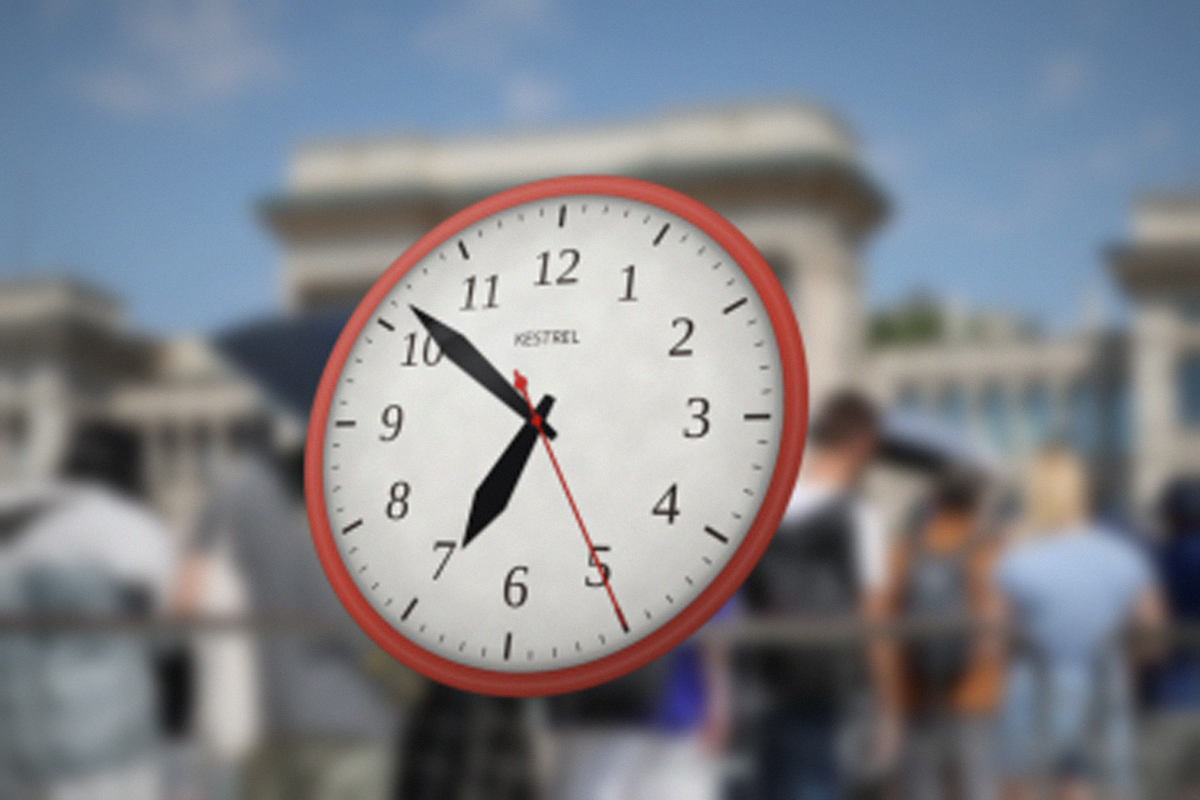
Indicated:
6,51,25
